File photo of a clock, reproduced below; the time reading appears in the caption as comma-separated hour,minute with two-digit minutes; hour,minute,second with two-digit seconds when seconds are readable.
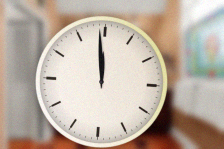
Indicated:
11,59
